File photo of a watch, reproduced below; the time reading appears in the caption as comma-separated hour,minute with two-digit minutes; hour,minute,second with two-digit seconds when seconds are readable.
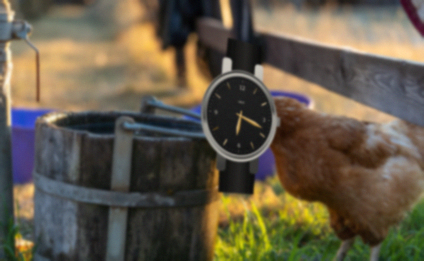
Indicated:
6,18
